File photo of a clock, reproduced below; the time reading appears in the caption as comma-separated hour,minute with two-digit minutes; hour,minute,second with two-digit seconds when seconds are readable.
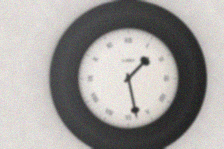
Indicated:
1,28
